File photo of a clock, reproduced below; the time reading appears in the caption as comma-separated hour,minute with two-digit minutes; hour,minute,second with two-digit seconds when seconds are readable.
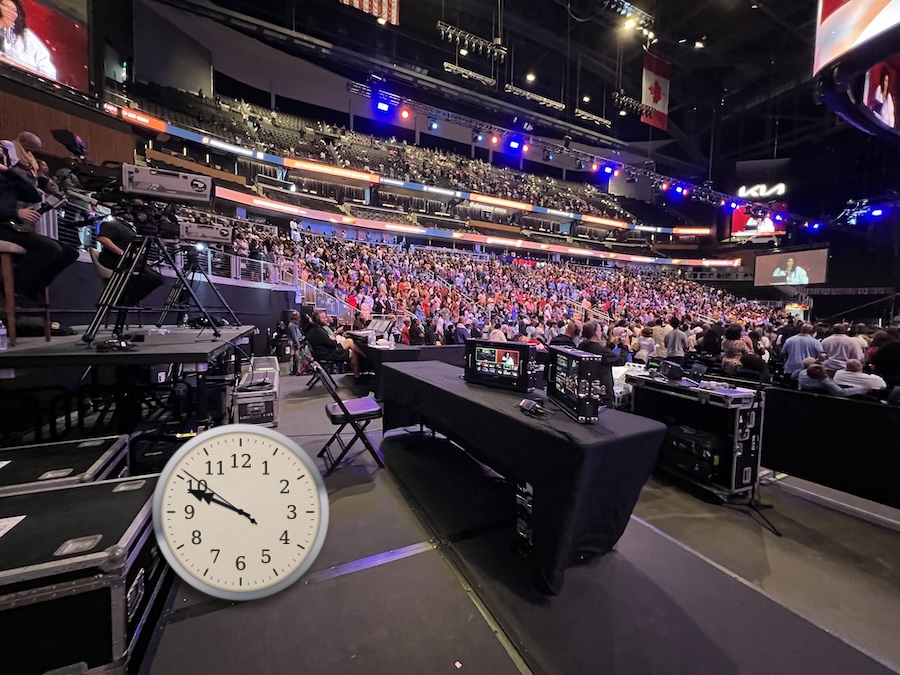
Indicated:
9,48,51
